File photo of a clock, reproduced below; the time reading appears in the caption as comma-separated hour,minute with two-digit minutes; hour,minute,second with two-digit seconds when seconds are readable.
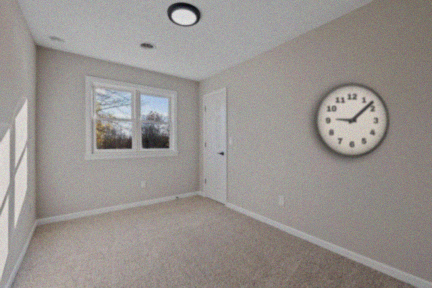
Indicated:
9,08
